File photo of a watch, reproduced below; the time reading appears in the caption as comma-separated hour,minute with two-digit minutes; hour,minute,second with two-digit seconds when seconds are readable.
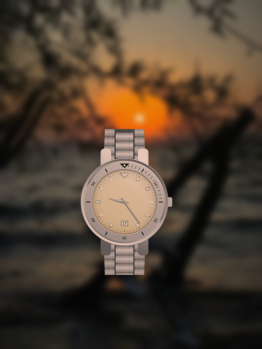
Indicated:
9,24
